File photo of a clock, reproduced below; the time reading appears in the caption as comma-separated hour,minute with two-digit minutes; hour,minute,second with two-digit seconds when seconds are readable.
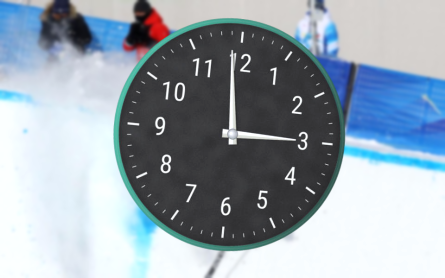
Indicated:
2,59
